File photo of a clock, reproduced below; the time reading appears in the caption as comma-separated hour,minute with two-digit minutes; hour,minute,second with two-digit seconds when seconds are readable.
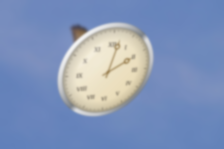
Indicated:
2,02
